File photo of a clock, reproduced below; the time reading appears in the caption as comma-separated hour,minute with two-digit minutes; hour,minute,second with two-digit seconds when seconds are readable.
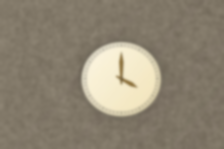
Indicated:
4,00
